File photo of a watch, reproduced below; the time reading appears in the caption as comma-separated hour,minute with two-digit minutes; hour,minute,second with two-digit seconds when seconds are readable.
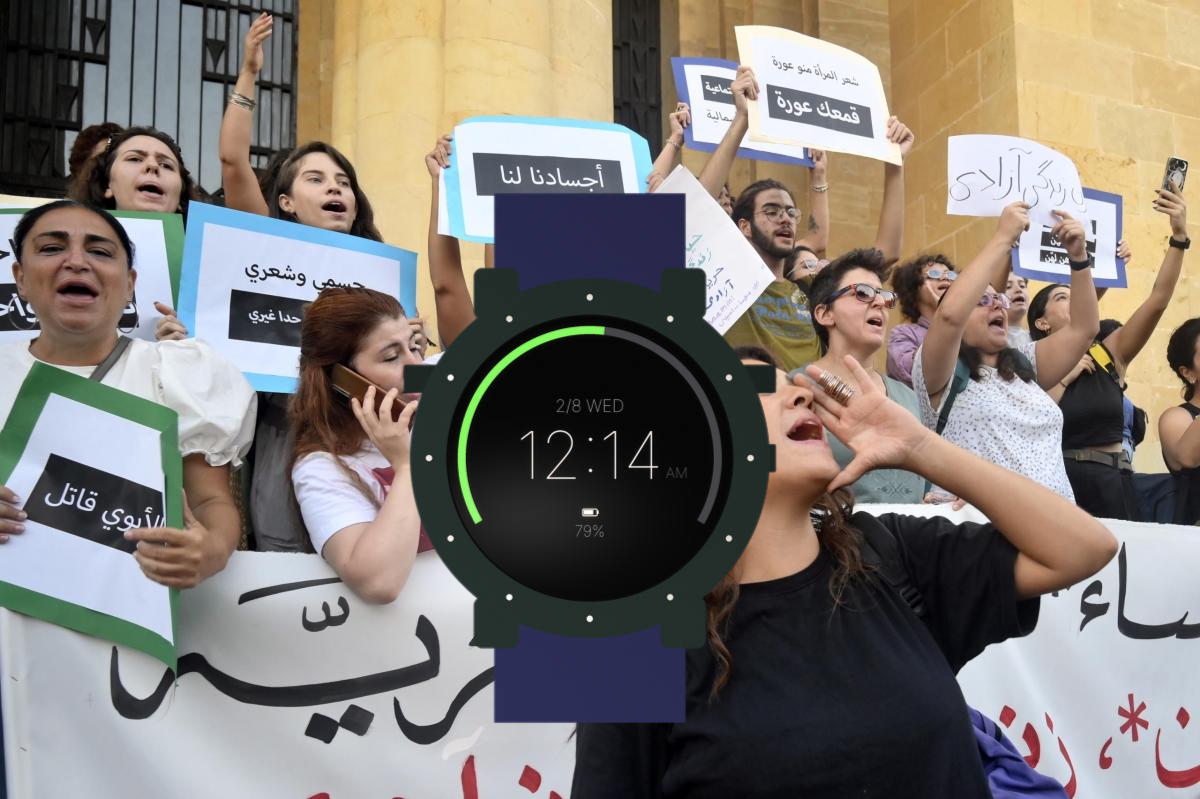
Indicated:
12,14
